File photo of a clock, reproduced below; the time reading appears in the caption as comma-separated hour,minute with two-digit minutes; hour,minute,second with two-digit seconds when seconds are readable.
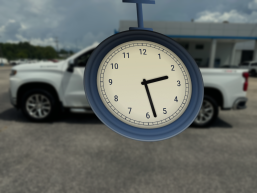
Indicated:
2,28
